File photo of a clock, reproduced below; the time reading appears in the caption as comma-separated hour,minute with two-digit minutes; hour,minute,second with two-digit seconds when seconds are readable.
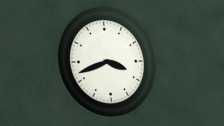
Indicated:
3,42
